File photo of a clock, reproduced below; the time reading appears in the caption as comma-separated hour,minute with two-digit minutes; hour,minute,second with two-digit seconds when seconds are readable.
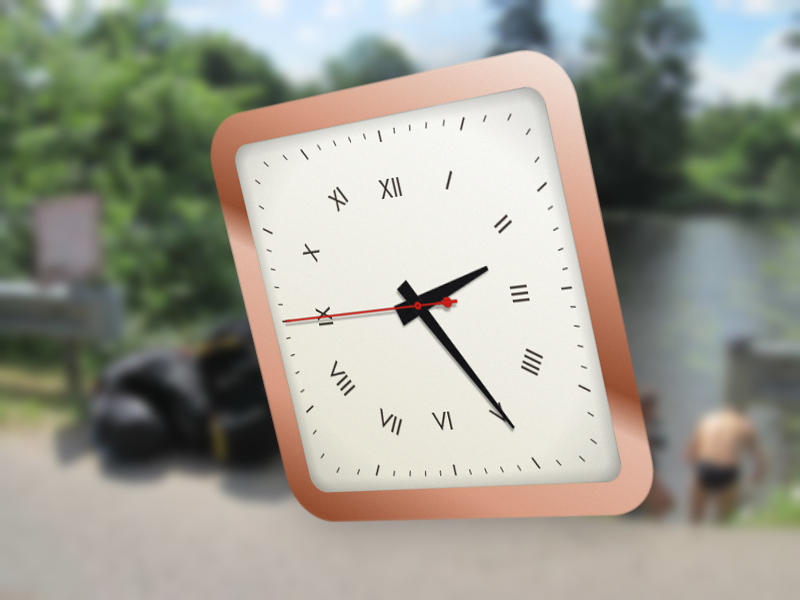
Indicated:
2,24,45
